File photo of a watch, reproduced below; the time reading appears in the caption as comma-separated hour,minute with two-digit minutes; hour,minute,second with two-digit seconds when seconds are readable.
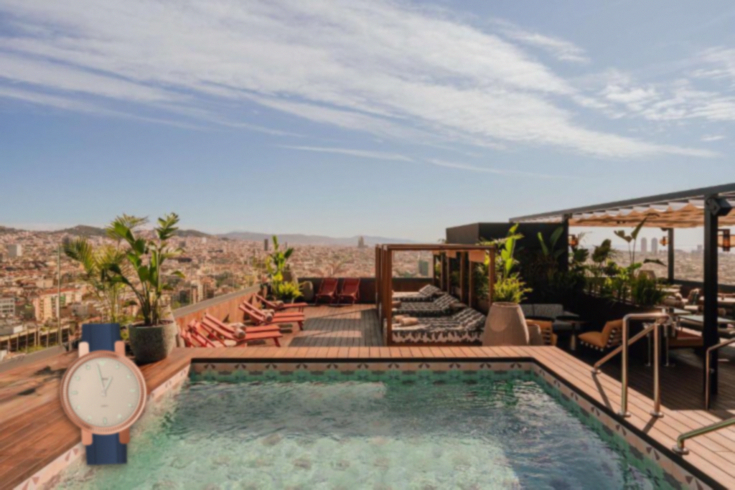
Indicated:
12,58
